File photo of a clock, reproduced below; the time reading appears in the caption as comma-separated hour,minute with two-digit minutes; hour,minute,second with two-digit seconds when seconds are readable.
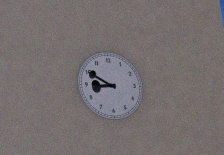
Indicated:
8,50
